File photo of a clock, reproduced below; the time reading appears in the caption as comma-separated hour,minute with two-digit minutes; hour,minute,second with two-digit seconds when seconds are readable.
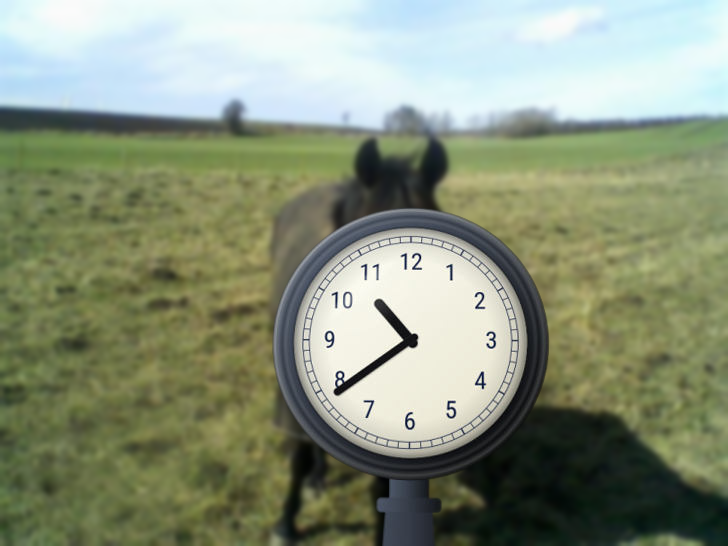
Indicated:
10,39
